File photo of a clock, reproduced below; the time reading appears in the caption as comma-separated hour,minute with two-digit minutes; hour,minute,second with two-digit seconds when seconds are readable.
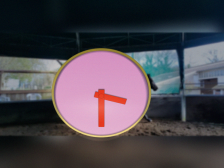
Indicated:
3,30
